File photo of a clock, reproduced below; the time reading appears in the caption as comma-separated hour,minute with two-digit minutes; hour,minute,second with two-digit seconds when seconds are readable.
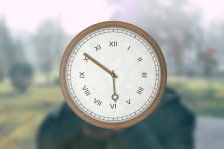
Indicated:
5,51
